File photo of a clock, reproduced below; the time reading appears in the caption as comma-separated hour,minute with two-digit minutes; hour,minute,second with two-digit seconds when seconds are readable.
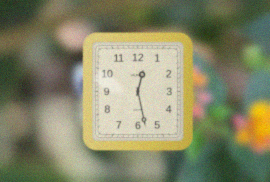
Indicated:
12,28
